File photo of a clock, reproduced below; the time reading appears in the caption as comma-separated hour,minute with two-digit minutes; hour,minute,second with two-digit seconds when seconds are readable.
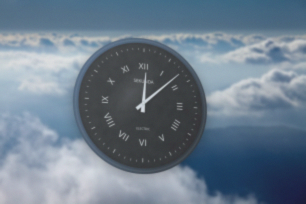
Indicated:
12,08
